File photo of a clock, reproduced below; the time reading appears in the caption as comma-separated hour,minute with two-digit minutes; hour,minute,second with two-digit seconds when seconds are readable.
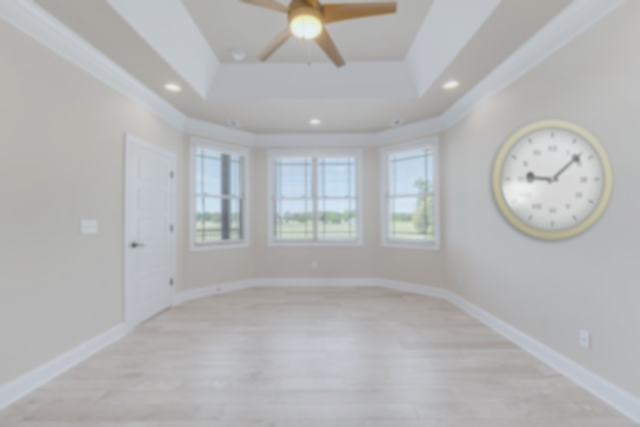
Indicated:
9,08
